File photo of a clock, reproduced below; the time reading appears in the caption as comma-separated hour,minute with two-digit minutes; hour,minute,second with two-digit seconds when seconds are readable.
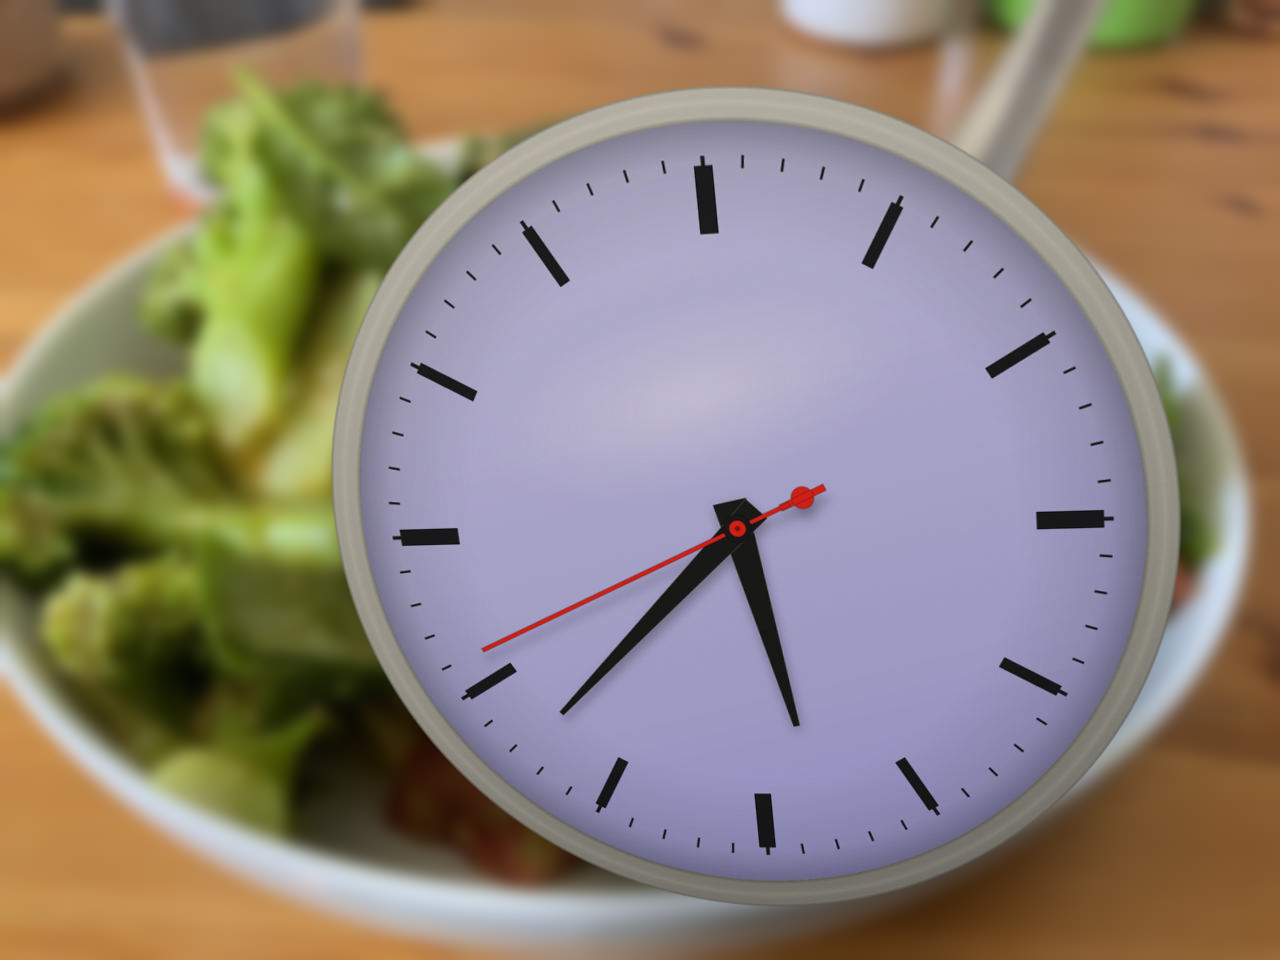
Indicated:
5,37,41
